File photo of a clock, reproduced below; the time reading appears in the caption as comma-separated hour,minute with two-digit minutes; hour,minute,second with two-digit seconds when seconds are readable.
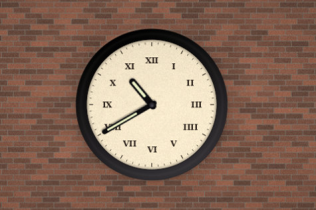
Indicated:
10,40
